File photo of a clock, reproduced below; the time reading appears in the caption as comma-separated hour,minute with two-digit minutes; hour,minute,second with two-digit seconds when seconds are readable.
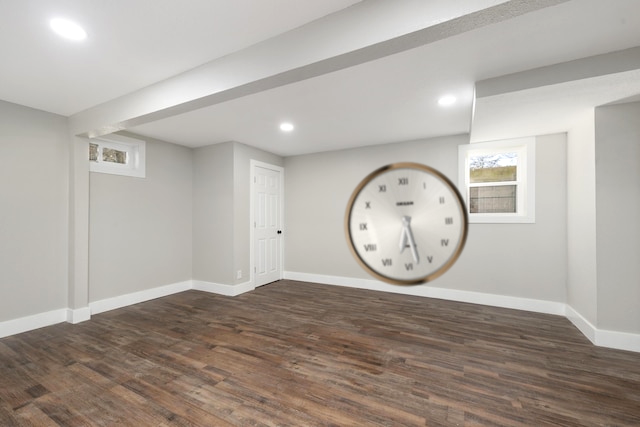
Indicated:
6,28
